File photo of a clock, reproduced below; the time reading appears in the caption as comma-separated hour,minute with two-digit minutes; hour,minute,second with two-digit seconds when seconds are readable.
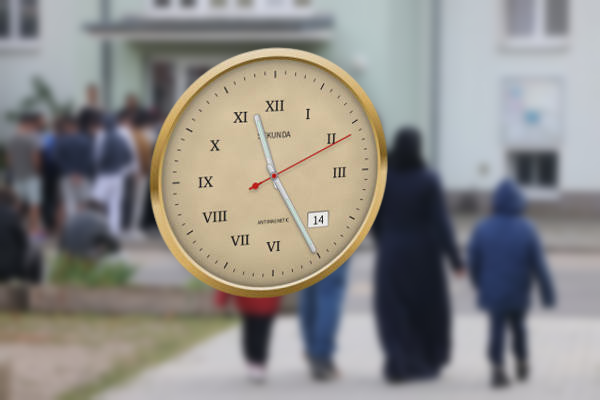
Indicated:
11,25,11
